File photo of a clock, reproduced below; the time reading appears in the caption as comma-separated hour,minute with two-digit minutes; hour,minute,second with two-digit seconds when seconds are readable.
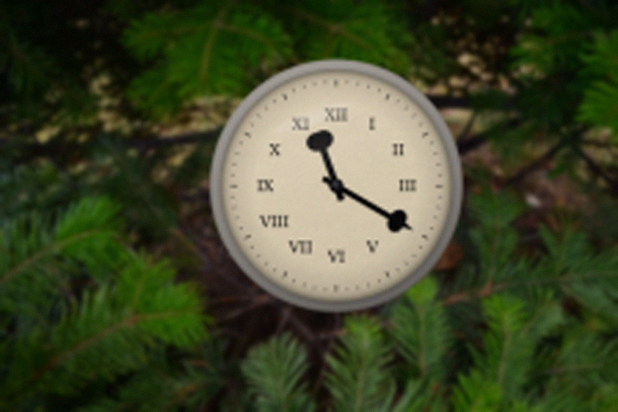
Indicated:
11,20
